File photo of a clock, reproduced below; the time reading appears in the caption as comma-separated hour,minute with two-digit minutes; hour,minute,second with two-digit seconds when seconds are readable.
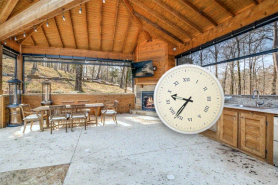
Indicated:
9,37
